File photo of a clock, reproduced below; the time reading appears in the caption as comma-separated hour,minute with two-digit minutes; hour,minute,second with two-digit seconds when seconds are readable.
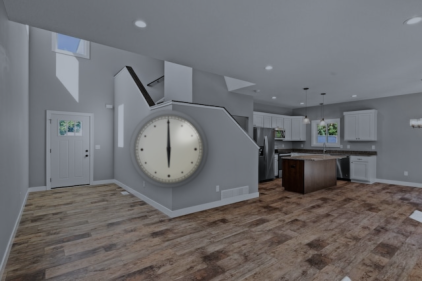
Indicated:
6,00
